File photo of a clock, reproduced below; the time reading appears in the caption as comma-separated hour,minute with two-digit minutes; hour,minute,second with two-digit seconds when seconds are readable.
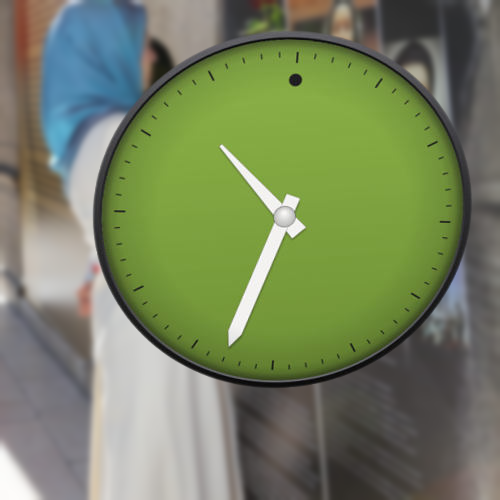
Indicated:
10,33
